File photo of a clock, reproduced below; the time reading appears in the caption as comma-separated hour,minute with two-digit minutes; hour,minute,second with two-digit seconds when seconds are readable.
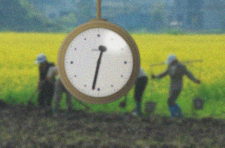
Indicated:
12,32
